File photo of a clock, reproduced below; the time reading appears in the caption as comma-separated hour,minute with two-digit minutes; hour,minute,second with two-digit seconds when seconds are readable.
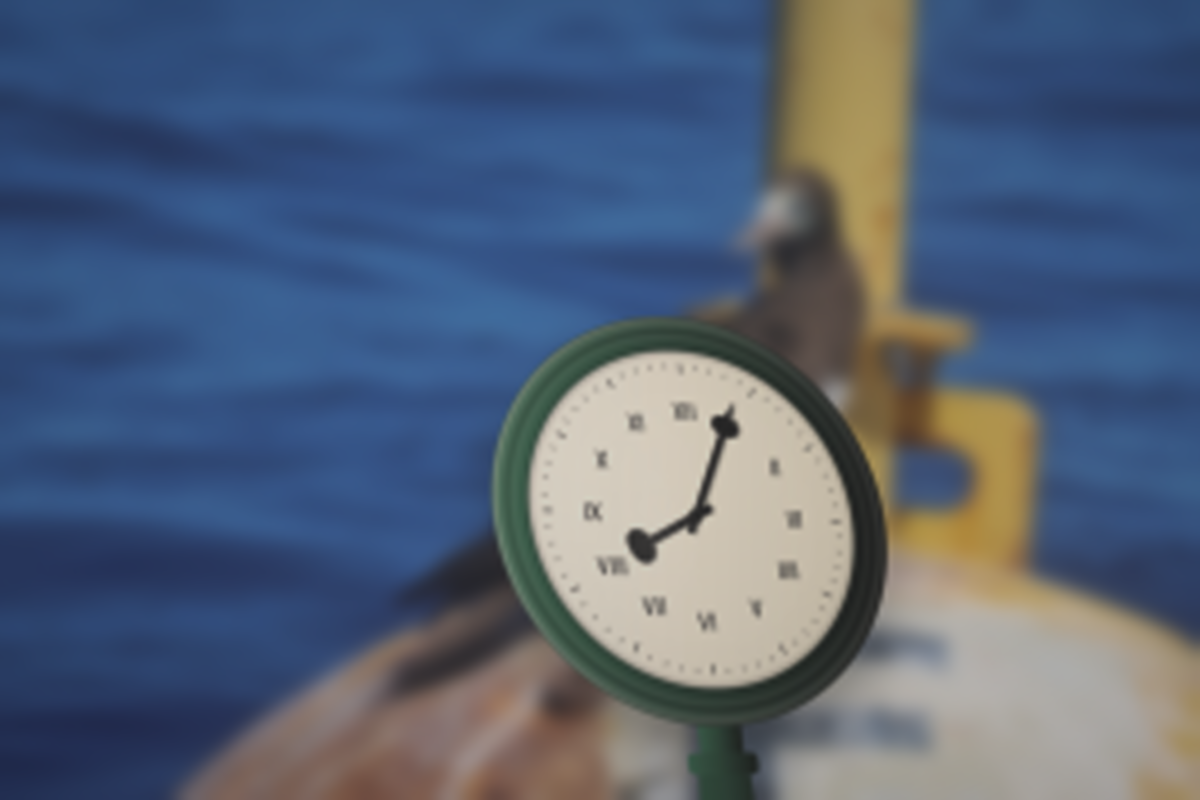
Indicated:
8,04
